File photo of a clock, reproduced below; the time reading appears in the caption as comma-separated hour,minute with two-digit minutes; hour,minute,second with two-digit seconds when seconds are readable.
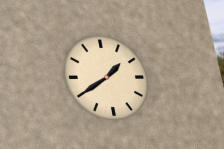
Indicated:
1,40
